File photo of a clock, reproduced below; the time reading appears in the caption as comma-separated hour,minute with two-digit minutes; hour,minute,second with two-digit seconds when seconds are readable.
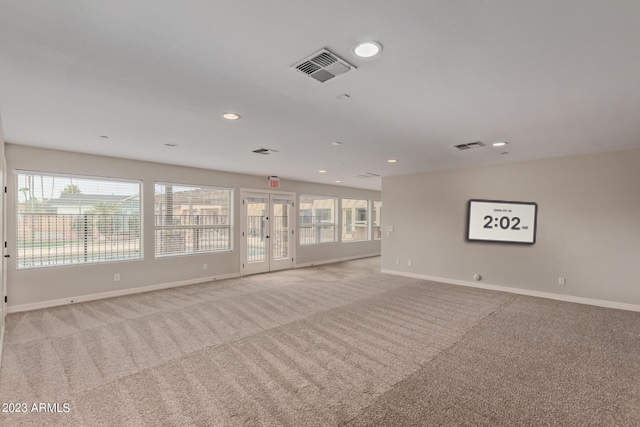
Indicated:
2,02
